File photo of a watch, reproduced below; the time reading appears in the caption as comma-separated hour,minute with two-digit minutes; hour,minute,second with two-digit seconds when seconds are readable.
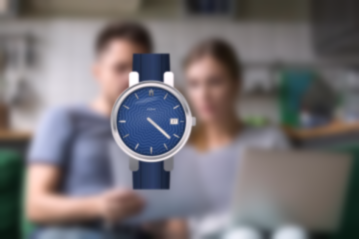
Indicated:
4,22
